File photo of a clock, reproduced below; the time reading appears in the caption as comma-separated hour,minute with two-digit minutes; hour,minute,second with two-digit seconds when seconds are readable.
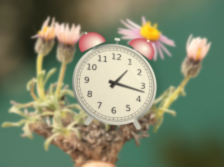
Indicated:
1,17
